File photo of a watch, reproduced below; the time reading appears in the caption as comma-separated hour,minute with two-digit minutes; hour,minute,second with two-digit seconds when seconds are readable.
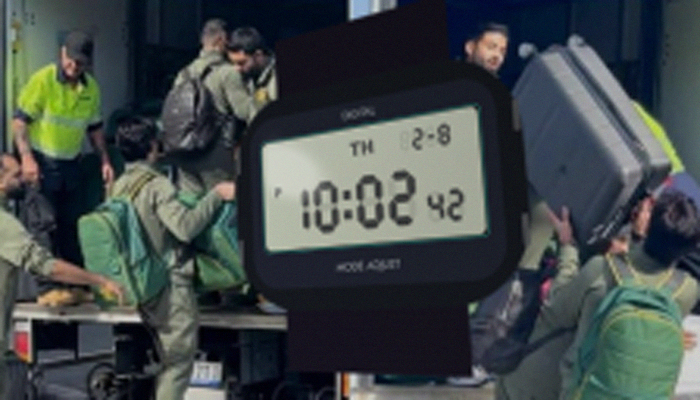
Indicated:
10,02,42
